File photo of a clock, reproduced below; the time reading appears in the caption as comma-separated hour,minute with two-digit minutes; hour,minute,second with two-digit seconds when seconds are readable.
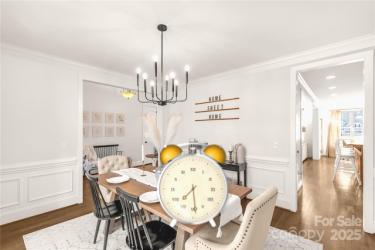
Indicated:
7,29
